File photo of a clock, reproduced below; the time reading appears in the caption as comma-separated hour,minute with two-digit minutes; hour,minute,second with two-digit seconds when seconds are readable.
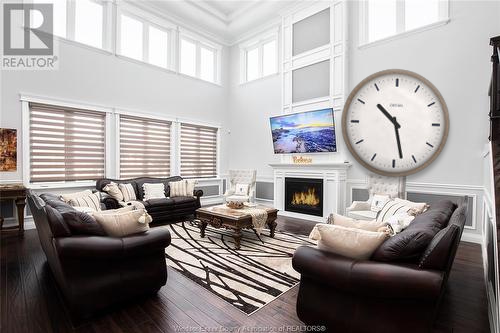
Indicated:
10,28
